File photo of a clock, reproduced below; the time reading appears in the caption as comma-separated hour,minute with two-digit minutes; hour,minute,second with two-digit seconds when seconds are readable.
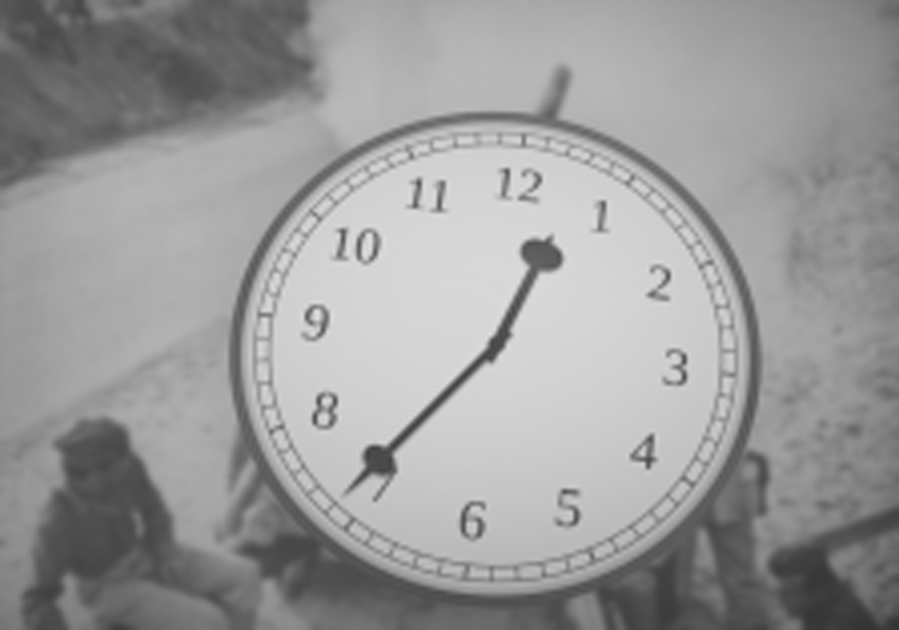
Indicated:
12,36
